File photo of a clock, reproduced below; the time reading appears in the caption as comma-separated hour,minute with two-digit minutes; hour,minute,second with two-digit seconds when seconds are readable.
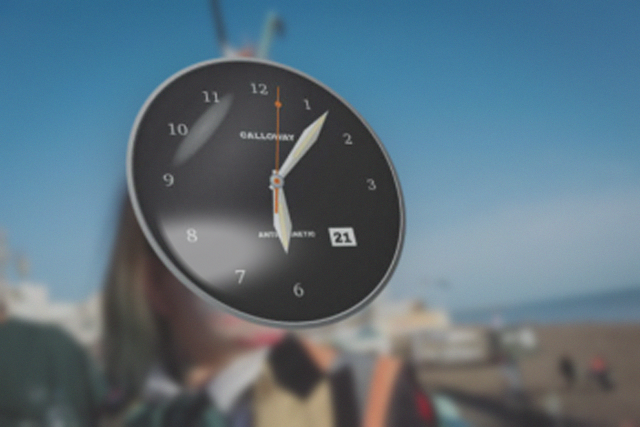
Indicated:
6,07,02
